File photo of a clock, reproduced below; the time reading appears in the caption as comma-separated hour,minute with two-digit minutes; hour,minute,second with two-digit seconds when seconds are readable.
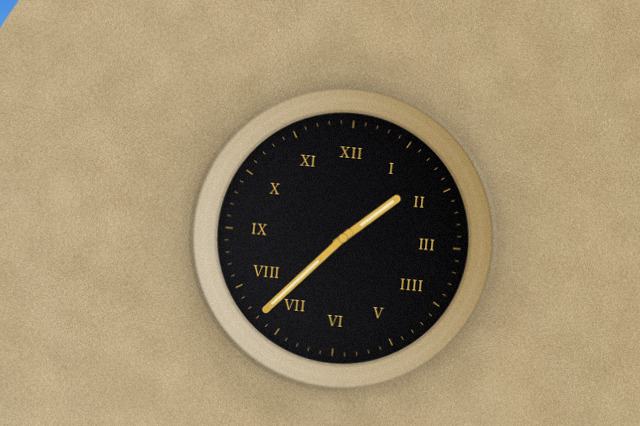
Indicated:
1,37
